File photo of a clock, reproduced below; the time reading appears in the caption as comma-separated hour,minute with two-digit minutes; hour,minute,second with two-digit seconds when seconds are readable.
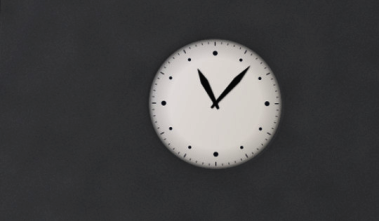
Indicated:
11,07
